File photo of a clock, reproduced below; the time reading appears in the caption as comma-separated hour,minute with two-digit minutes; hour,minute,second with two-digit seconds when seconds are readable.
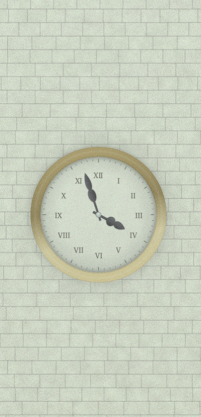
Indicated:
3,57
